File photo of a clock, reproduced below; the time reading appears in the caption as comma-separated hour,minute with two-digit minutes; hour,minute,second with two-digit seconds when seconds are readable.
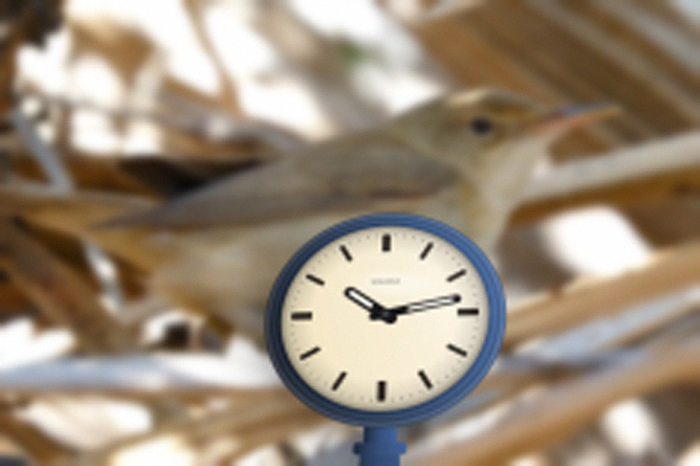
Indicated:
10,13
